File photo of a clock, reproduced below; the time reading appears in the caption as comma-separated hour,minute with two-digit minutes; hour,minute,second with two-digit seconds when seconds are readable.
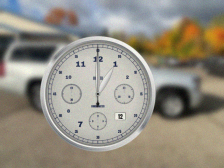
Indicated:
1,00
